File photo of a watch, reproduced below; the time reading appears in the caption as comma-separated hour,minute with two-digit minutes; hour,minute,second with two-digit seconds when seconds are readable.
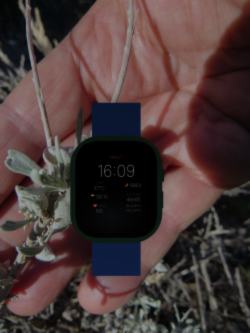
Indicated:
16,09
